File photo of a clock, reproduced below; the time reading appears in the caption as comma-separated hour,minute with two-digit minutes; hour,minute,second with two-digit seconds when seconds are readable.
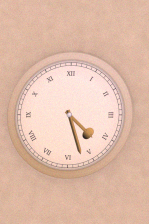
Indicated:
4,27
